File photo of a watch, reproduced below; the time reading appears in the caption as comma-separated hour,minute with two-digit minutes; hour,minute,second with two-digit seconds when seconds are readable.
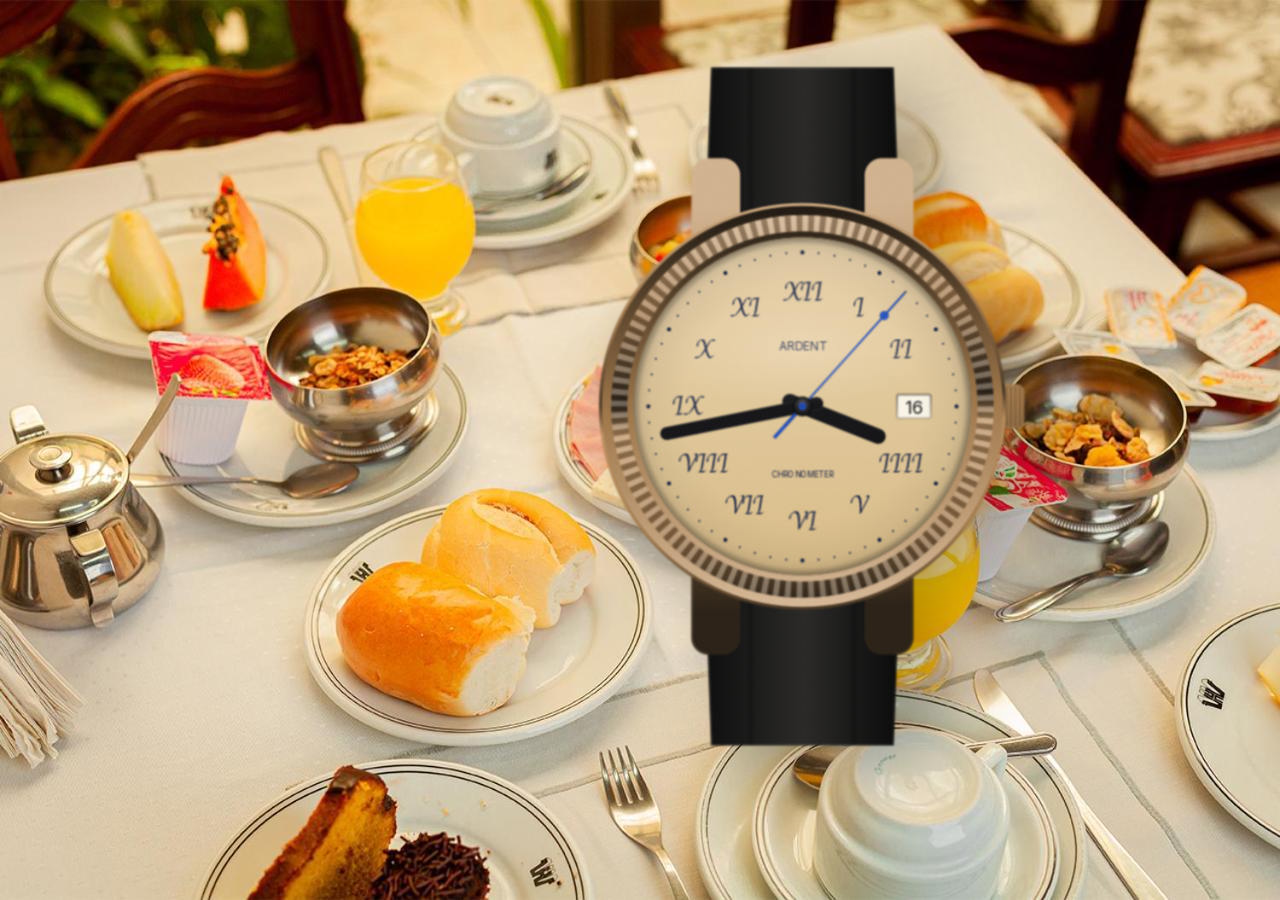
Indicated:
3,43,07
